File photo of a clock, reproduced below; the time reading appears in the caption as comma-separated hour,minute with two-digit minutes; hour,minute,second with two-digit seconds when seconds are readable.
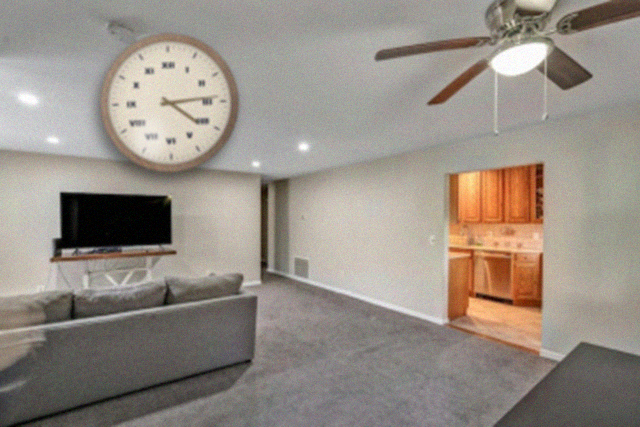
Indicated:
4,14
